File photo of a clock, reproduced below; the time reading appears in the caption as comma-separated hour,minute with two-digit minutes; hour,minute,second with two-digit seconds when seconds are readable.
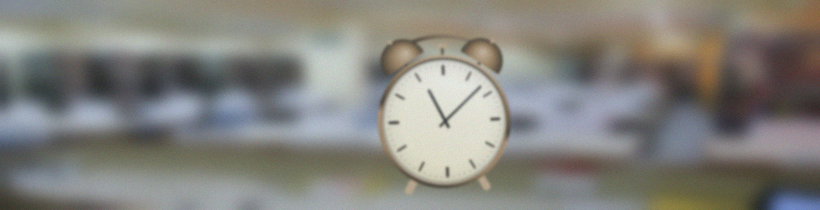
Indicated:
11,08
